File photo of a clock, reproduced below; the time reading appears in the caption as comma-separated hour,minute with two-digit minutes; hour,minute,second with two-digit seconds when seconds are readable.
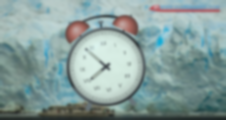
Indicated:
7,53
